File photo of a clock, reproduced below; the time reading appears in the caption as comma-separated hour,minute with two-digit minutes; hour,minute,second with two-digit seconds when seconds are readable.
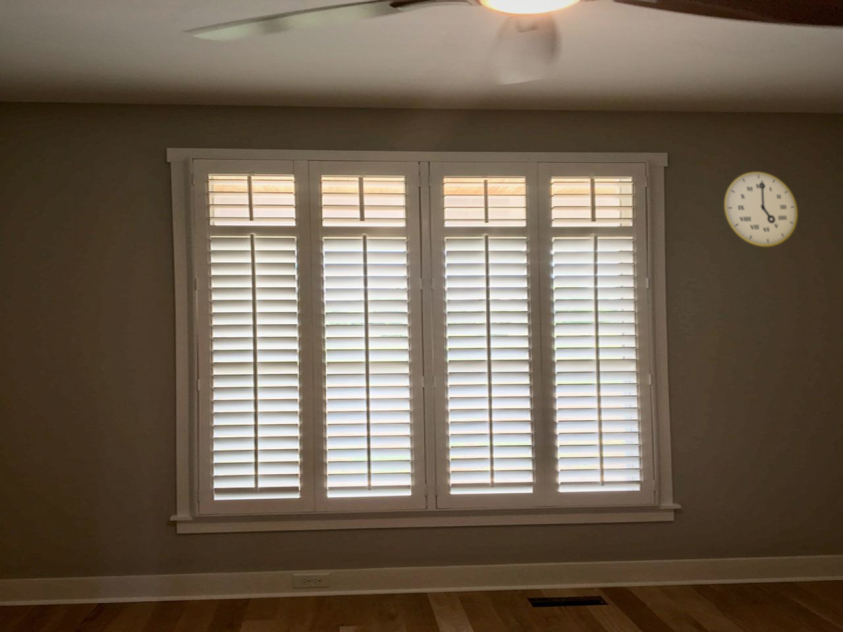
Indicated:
5,01
